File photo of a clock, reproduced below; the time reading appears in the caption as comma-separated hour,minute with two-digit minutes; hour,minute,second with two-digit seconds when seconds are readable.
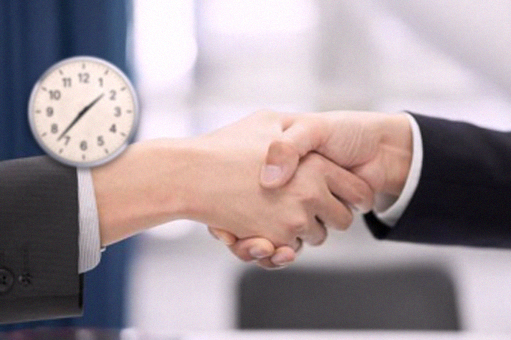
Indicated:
1,37
